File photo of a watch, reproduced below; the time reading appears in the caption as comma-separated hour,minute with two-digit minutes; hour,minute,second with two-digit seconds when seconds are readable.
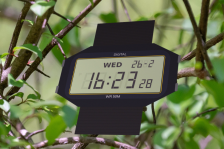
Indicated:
16,23,28
